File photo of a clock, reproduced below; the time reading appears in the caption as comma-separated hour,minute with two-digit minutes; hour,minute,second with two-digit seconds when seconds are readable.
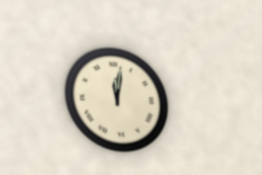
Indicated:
12,02
